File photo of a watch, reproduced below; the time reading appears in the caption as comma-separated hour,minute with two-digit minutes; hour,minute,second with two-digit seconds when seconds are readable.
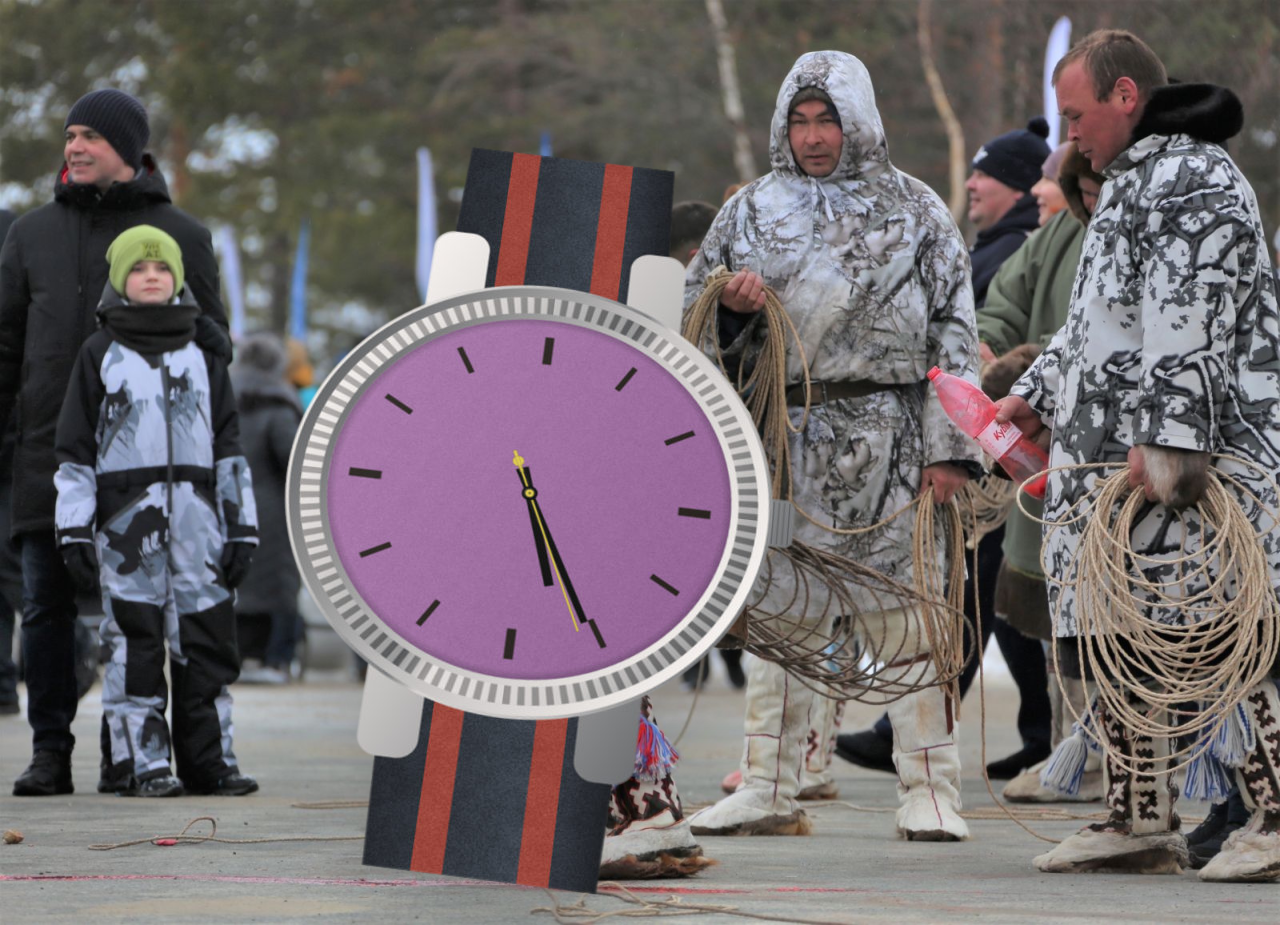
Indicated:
5,25,26
